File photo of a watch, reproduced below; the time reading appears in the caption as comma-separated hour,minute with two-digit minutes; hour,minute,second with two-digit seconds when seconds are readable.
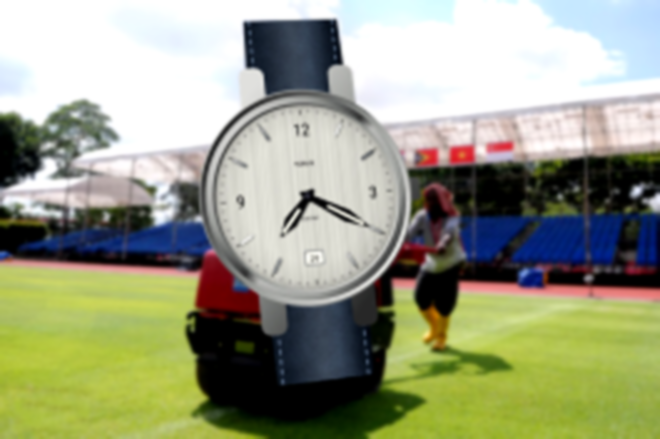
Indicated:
7,20
